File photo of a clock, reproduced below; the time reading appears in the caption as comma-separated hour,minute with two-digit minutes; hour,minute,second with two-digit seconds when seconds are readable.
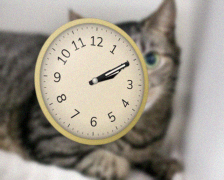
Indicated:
2,10
